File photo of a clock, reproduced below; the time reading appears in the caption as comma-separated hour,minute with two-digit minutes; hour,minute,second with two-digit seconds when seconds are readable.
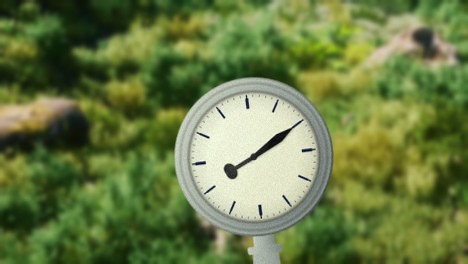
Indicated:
8,10
